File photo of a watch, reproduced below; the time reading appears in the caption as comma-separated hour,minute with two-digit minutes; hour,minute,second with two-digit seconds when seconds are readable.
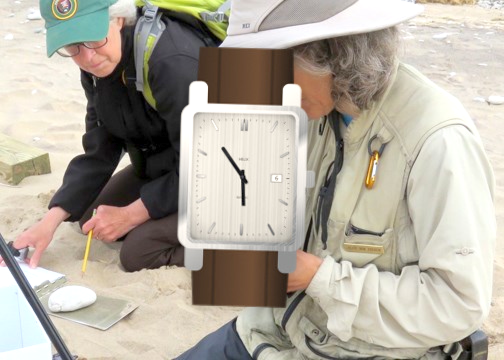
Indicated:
5,54
